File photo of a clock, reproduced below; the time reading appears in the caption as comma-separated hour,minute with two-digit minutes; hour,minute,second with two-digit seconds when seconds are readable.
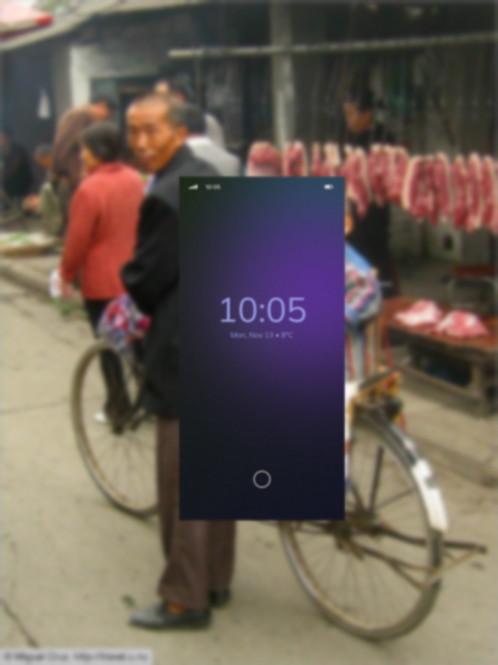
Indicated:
10,05
